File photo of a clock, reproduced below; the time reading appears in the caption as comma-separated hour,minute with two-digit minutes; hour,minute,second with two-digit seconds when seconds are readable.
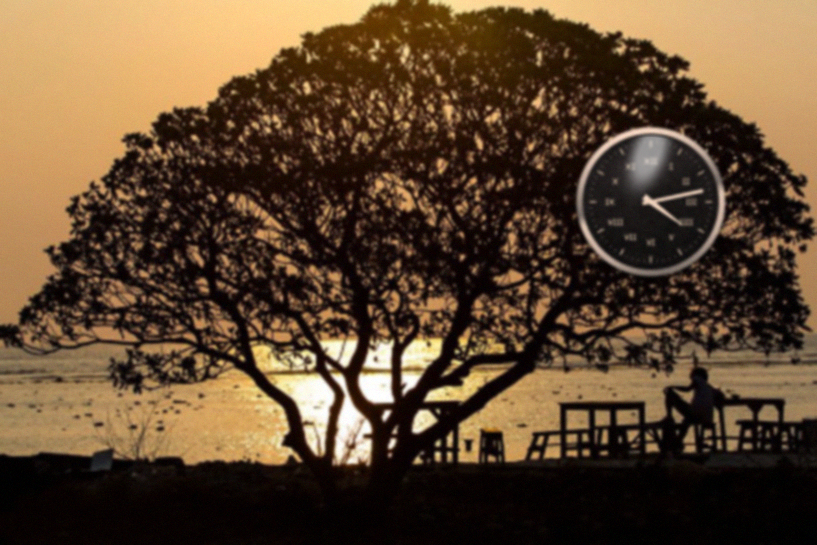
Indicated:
4,13
